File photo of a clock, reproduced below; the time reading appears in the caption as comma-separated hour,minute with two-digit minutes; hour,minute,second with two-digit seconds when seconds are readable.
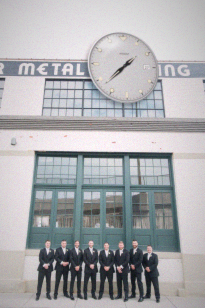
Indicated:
1,38
